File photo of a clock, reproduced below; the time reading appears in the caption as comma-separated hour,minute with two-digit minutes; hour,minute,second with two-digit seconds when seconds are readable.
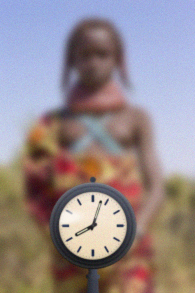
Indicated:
8,03
